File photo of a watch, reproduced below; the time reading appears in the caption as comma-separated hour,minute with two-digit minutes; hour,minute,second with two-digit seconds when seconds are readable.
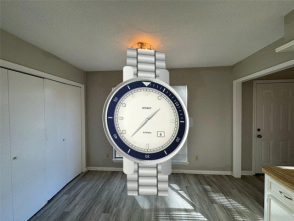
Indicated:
1,37
